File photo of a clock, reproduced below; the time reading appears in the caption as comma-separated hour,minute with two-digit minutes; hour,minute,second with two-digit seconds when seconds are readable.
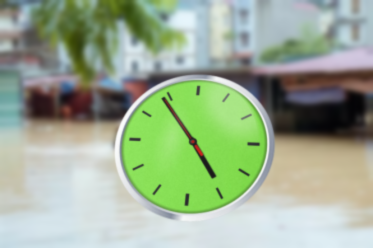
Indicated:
4,53,54
